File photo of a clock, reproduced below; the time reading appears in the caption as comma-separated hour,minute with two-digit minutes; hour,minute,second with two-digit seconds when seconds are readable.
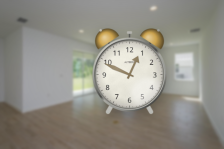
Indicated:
12,49
